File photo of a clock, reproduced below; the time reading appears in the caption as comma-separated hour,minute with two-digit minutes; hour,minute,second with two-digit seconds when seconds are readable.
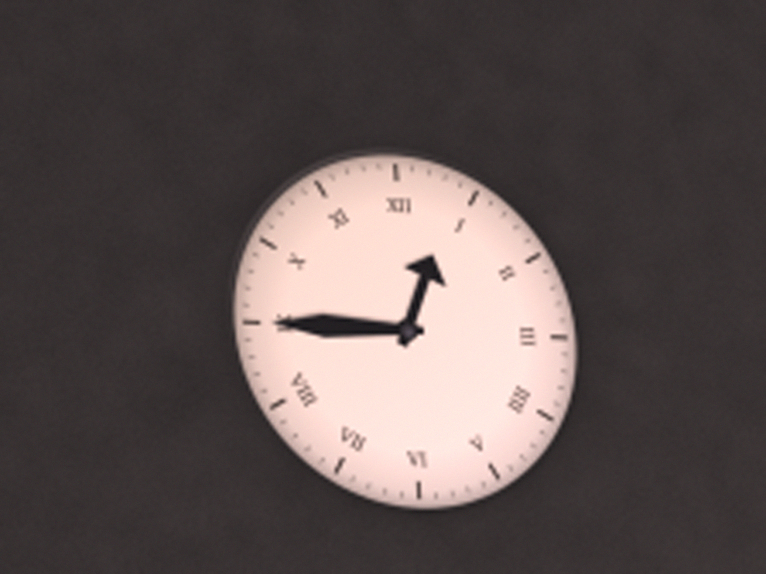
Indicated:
12,45
